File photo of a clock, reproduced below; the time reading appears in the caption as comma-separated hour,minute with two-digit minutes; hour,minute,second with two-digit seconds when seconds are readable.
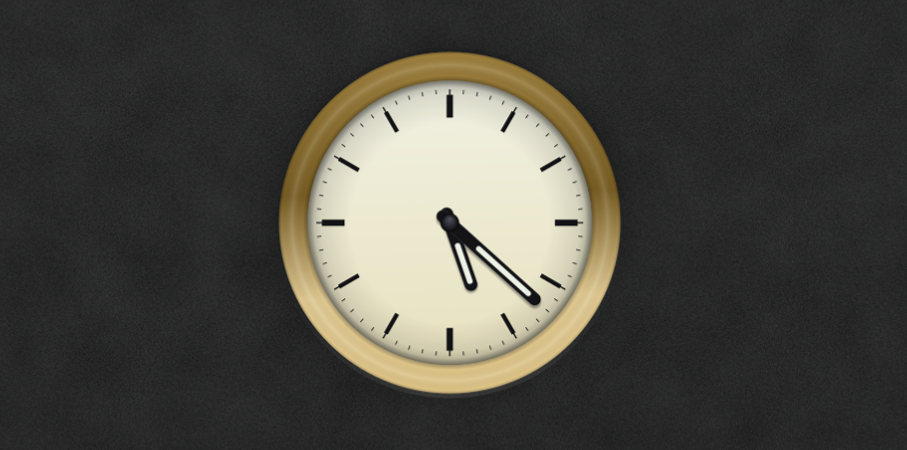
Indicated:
5,22
